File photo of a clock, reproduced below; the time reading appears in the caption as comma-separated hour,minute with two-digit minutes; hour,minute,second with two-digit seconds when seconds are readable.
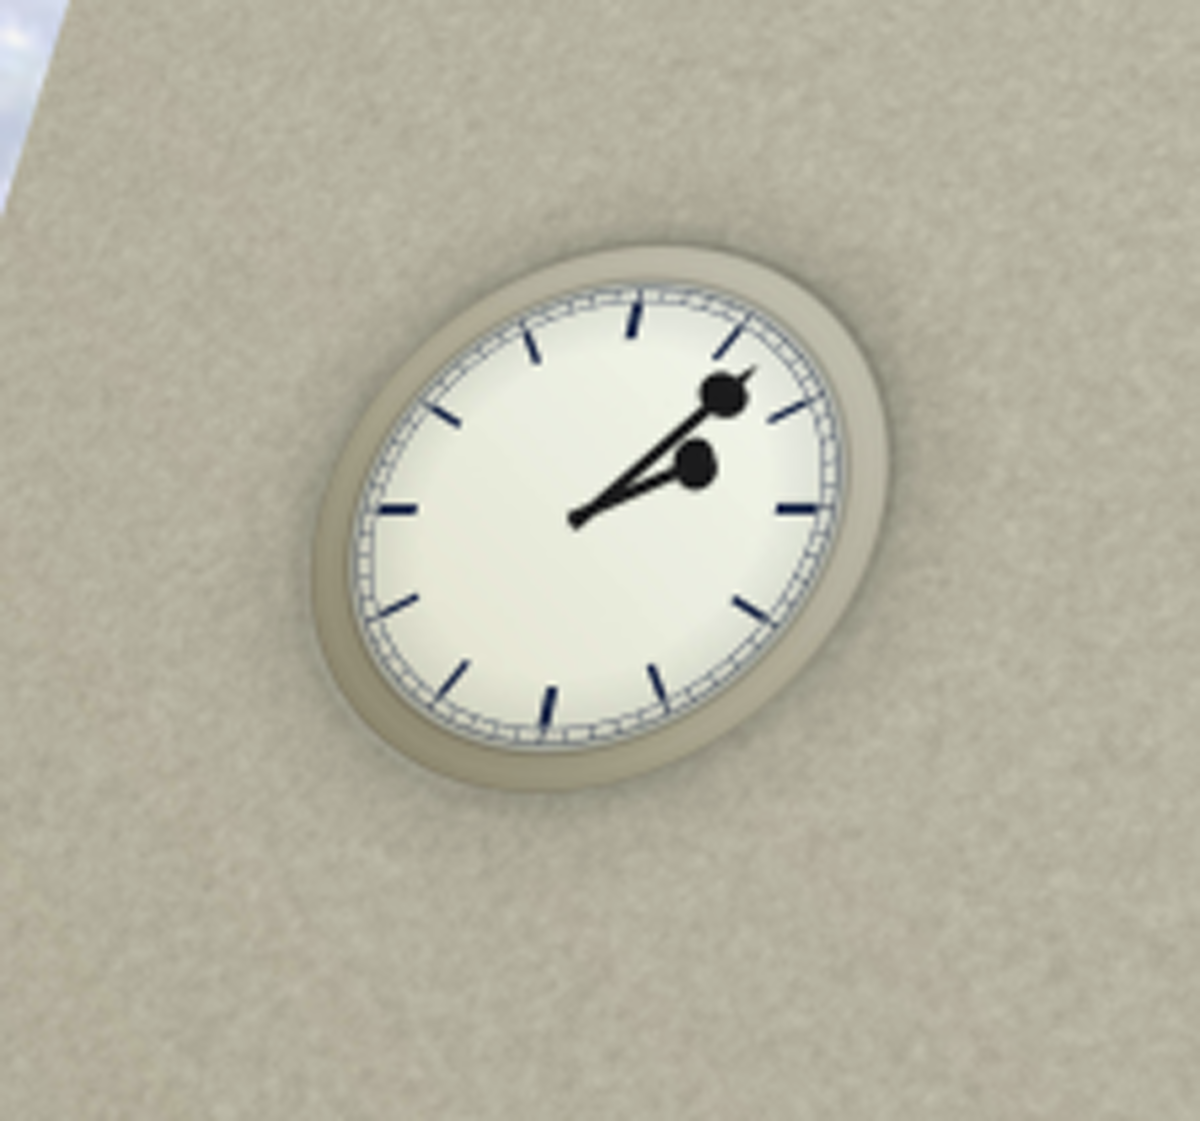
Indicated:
2,07
